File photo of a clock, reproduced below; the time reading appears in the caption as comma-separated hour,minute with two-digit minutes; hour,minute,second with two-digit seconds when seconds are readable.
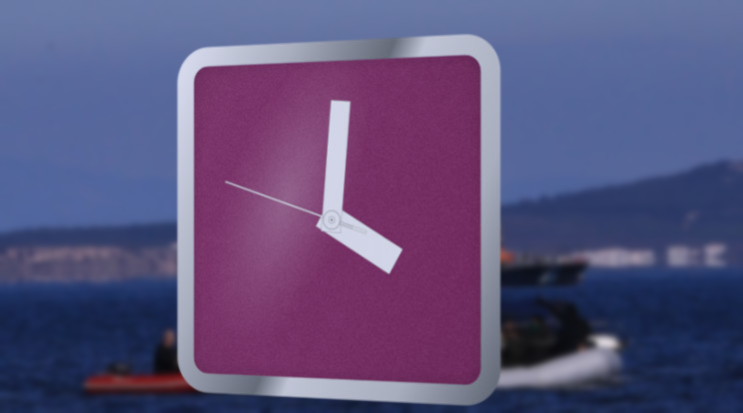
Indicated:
4,00,48
